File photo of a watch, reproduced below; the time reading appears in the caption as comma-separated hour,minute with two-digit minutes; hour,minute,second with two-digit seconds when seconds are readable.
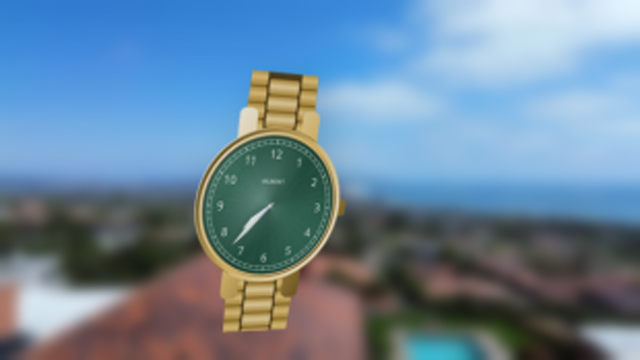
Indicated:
7,37
